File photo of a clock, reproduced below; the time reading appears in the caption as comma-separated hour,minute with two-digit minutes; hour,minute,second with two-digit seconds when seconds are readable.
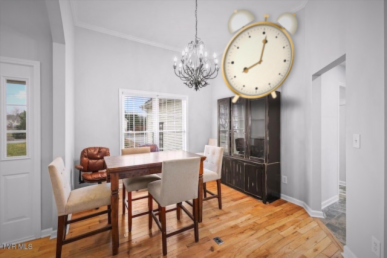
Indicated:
8,01
